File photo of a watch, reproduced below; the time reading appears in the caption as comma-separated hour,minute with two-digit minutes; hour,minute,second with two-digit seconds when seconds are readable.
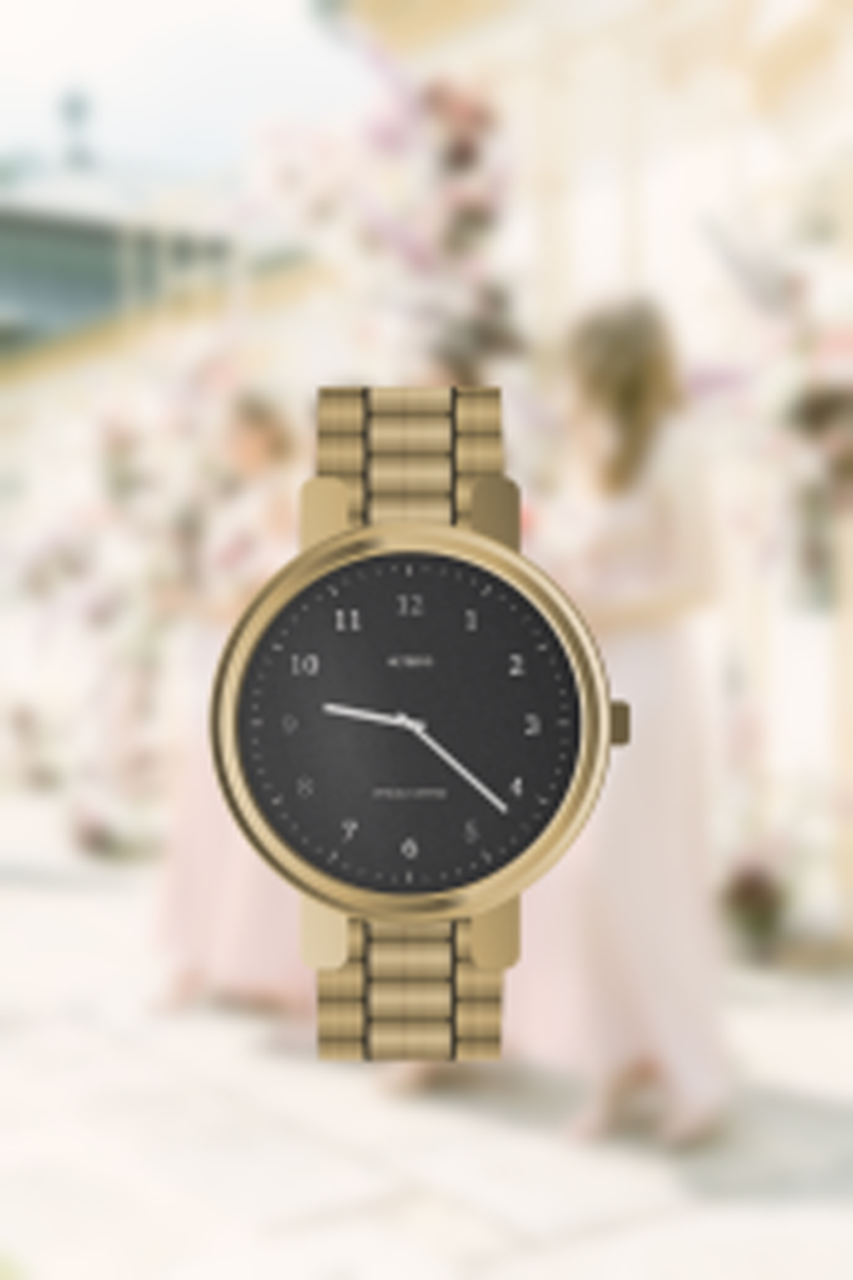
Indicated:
9,22
